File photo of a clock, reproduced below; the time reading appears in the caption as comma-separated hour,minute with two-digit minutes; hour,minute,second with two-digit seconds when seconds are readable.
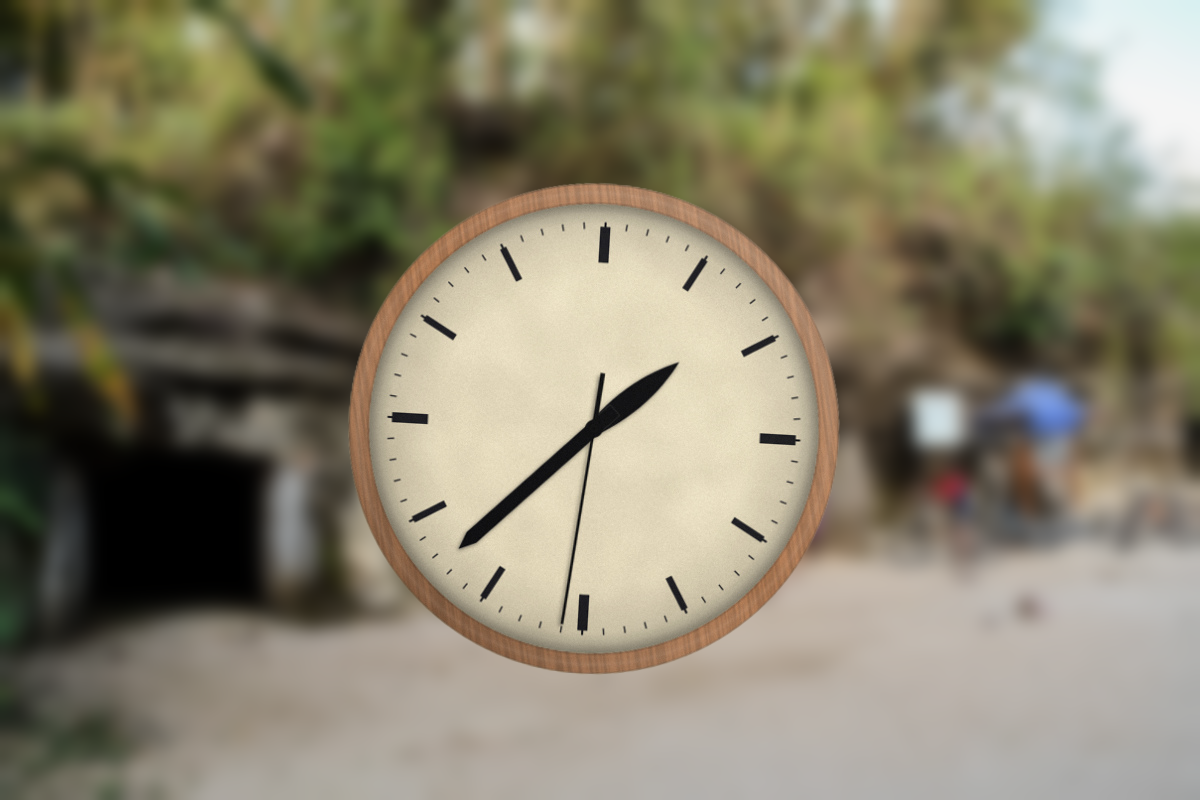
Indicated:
1,37,31
